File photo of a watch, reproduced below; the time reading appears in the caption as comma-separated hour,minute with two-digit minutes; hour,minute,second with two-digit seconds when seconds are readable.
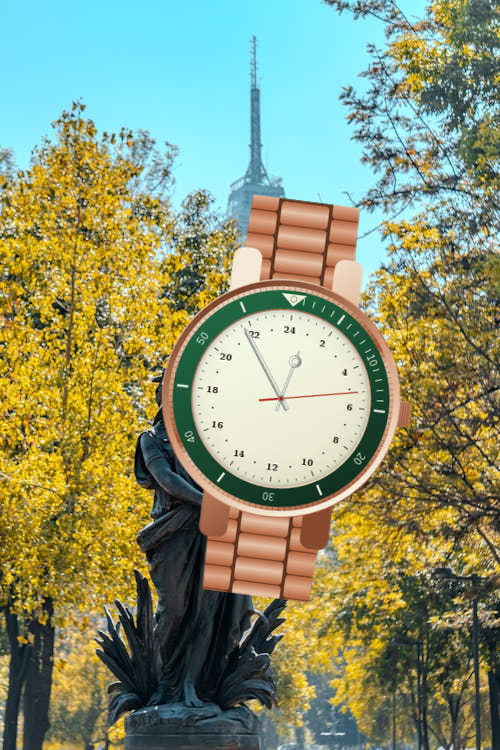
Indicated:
0,54,13
